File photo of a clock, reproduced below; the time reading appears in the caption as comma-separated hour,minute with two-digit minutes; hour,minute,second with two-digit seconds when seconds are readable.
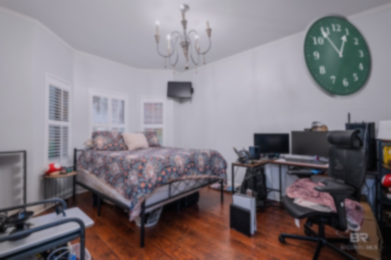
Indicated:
12,54
